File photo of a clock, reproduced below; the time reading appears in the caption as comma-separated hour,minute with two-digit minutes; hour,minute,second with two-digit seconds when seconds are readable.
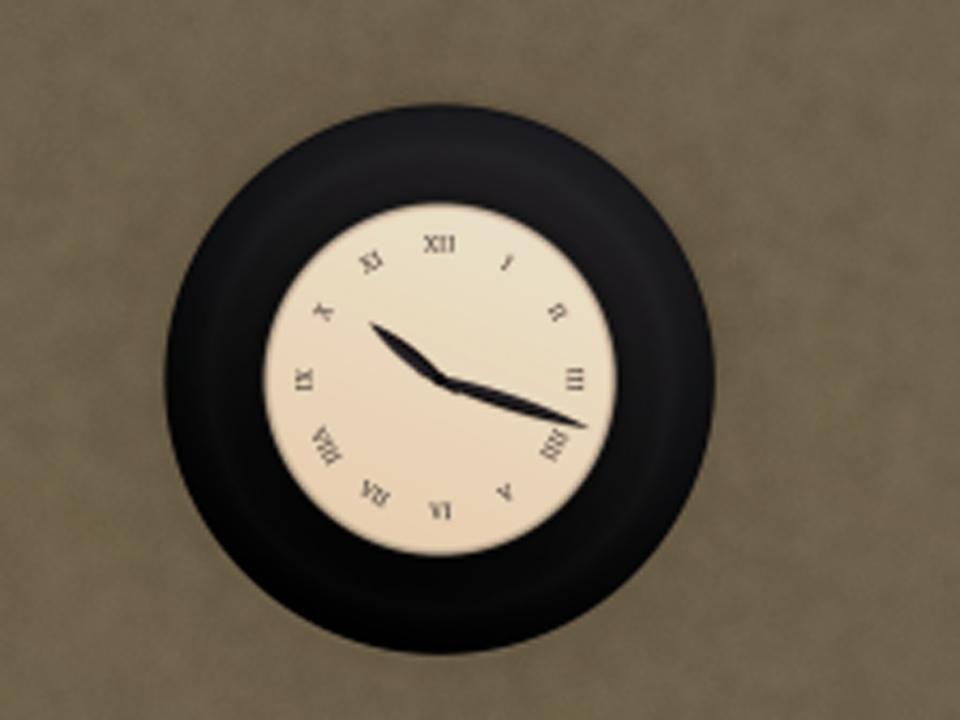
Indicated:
10,18
